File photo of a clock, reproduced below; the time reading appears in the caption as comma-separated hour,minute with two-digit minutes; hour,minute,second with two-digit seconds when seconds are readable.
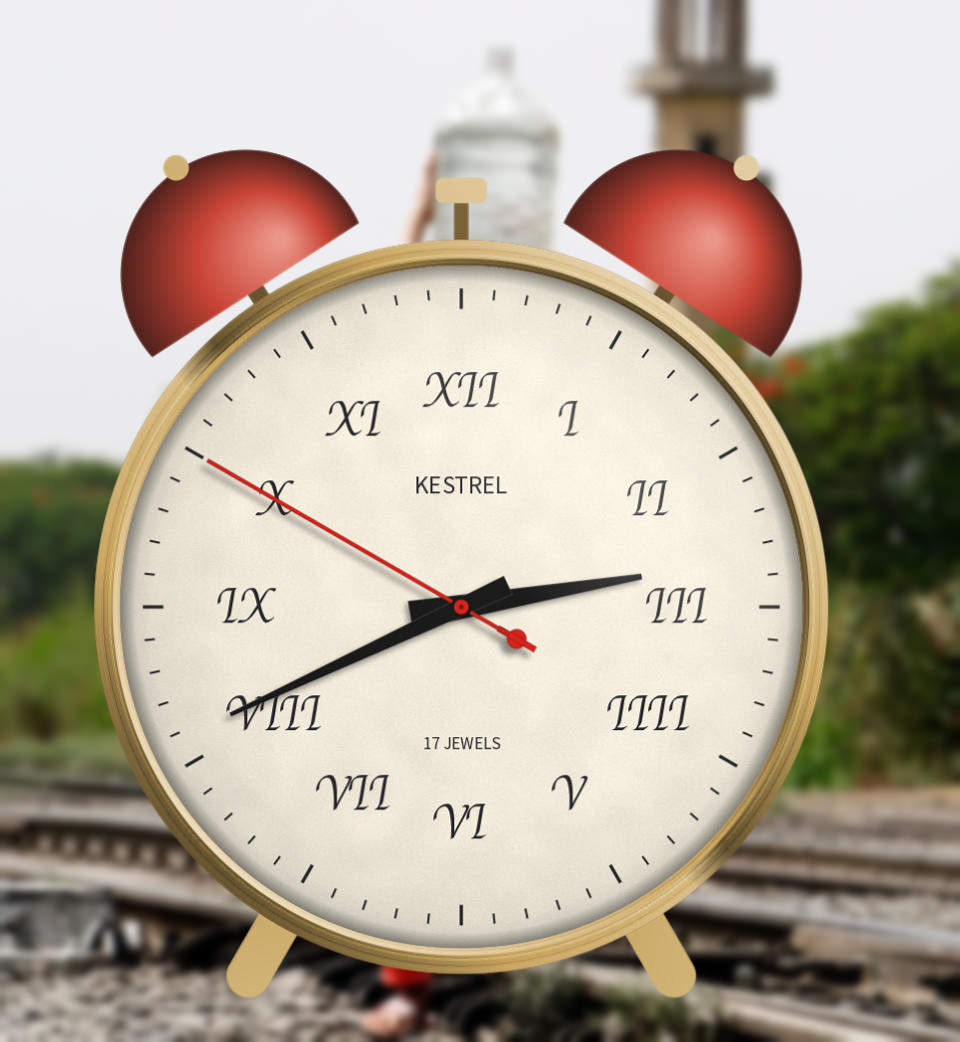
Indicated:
2,40,50
